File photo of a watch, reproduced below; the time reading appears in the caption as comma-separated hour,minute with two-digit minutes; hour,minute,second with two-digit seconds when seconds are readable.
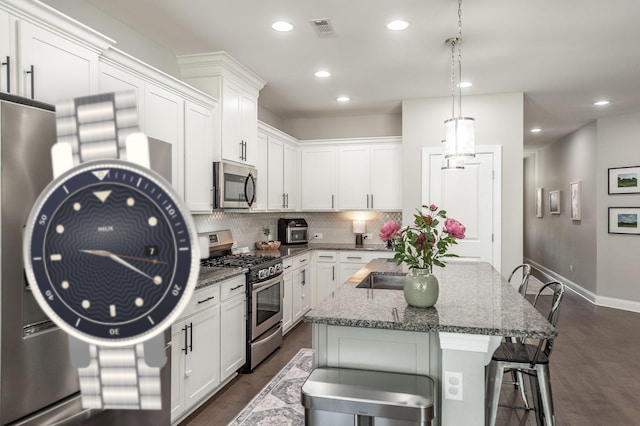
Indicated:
9,20,17
